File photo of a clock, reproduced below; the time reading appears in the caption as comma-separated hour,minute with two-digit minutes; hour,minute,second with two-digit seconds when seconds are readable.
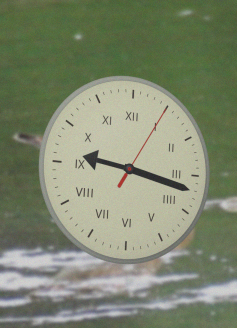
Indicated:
9,17,05
